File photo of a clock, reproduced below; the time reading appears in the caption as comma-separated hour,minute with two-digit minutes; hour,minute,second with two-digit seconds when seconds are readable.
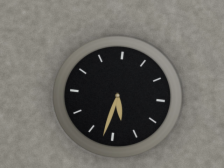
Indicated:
5,32
